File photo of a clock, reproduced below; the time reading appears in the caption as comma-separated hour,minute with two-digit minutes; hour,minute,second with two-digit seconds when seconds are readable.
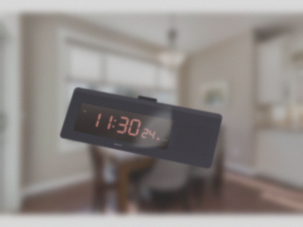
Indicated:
11,30,24
